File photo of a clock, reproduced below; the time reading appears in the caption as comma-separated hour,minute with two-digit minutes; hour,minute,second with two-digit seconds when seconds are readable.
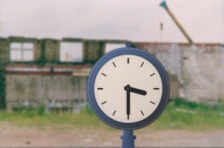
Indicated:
3,30
